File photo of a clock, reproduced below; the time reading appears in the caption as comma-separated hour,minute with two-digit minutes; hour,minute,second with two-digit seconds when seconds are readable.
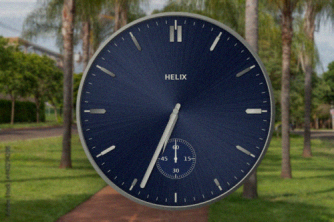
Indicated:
6,34
